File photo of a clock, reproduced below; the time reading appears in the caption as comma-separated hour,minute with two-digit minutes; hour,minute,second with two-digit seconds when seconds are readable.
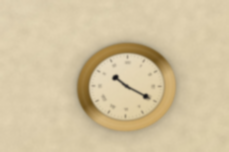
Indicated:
10,20
